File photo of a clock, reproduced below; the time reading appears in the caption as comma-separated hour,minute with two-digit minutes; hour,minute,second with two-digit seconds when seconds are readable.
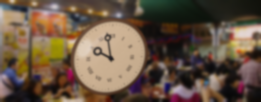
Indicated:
9,58
